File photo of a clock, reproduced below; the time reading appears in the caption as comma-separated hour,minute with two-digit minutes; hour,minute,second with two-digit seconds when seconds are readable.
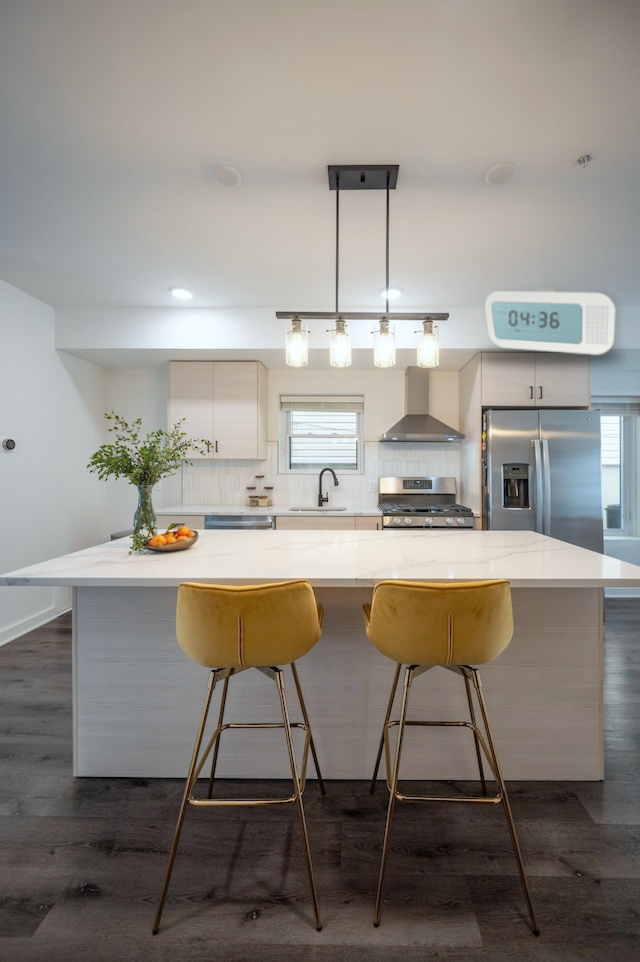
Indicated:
4,36
